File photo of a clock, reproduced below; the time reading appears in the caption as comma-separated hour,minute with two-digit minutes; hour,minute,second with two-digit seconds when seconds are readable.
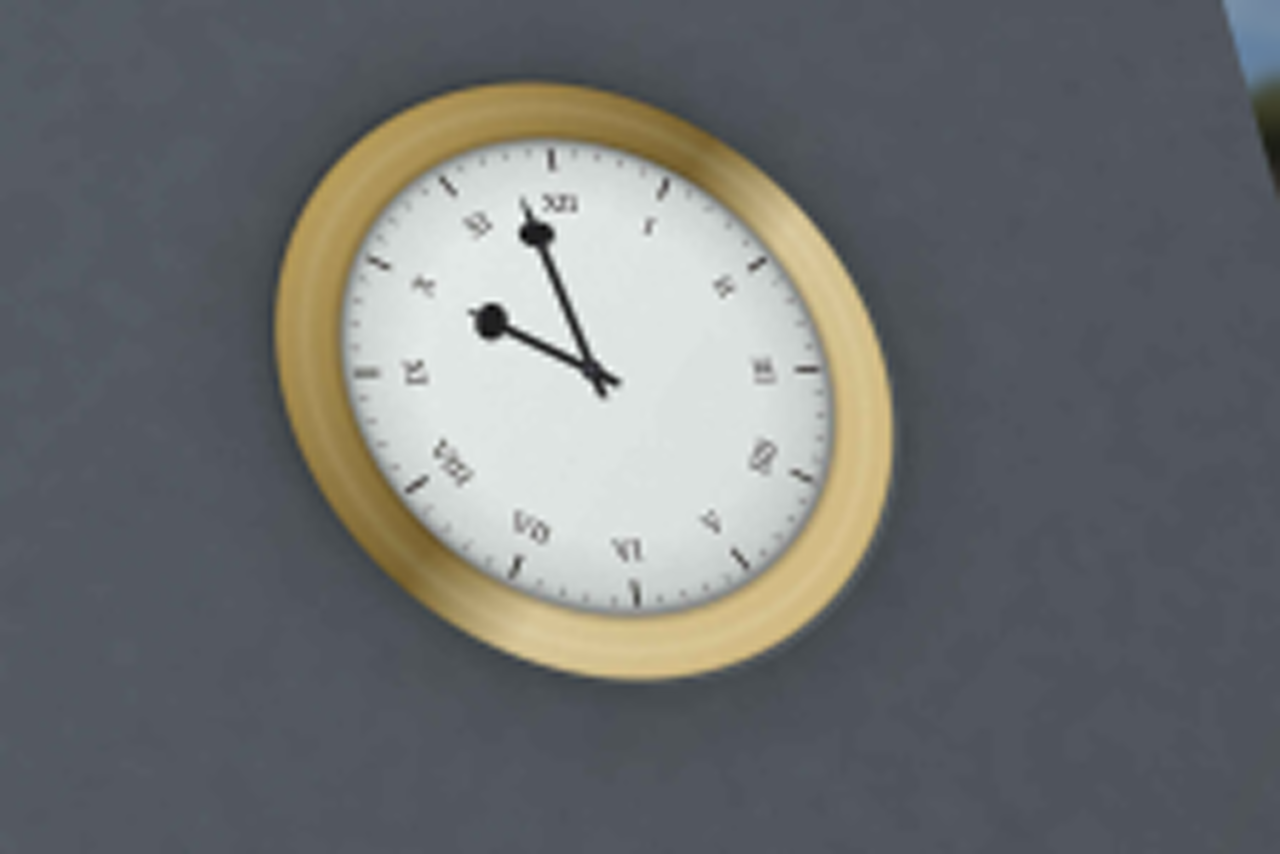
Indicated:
9,58
